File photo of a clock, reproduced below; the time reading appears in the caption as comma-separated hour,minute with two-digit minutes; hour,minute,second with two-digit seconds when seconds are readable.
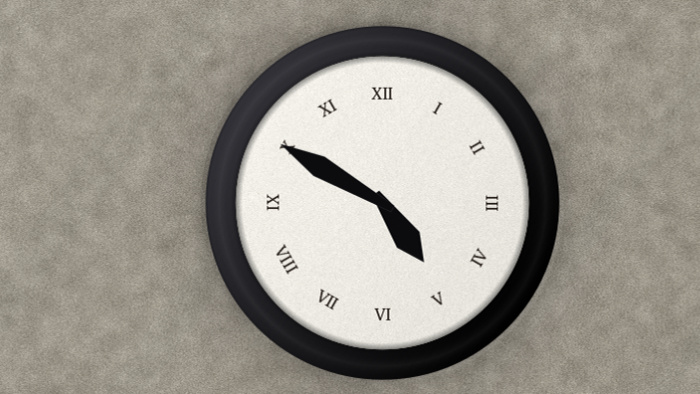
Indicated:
4,50
